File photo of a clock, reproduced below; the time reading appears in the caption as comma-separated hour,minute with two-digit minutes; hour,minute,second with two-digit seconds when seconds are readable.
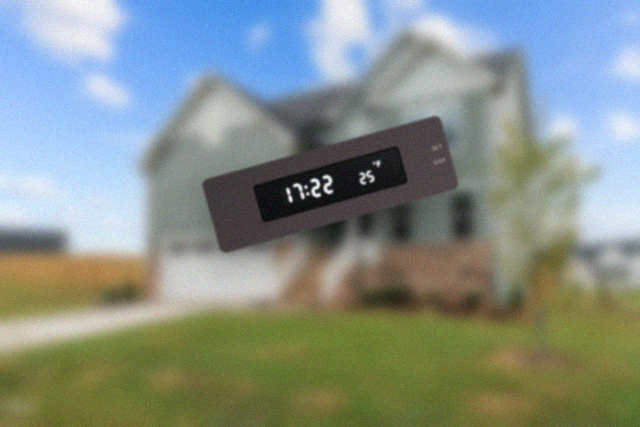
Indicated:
17,22
